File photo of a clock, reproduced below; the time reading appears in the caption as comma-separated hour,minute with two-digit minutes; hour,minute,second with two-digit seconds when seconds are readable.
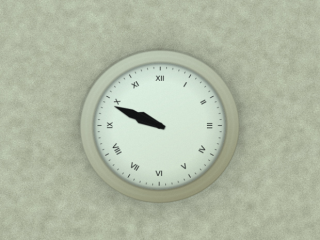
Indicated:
9,49
